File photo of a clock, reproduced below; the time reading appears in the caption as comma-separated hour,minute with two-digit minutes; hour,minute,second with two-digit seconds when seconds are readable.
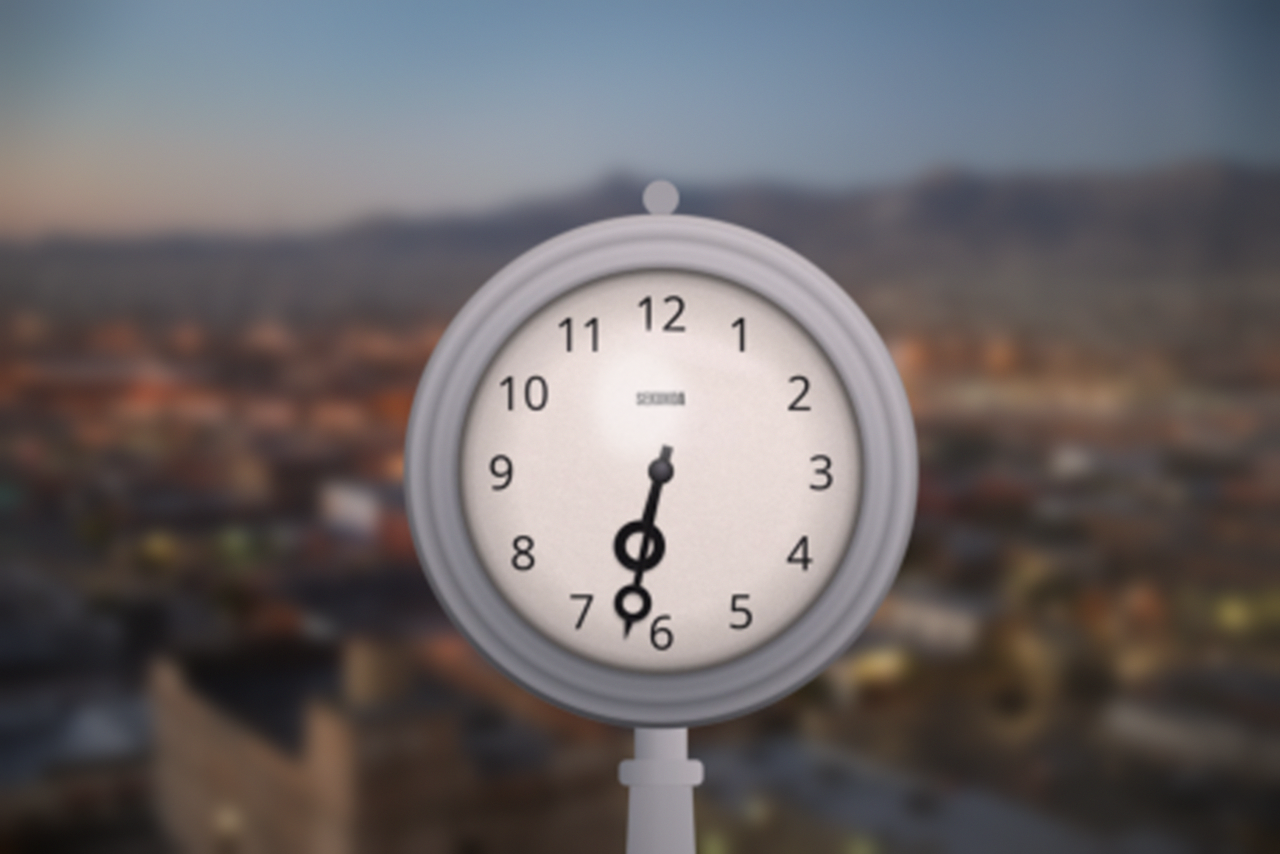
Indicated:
6,32
